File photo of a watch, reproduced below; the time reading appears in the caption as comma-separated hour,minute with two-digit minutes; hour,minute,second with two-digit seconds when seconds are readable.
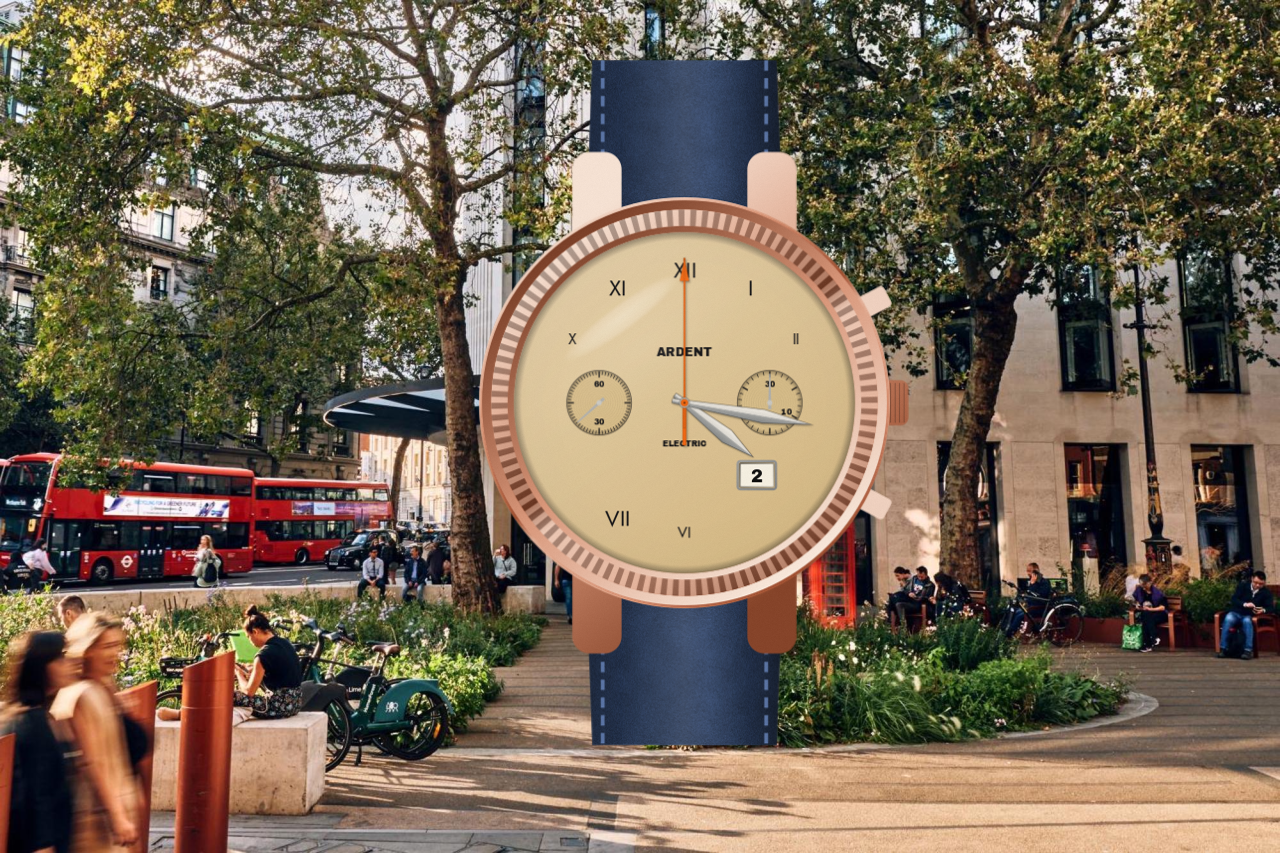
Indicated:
4,16,38
